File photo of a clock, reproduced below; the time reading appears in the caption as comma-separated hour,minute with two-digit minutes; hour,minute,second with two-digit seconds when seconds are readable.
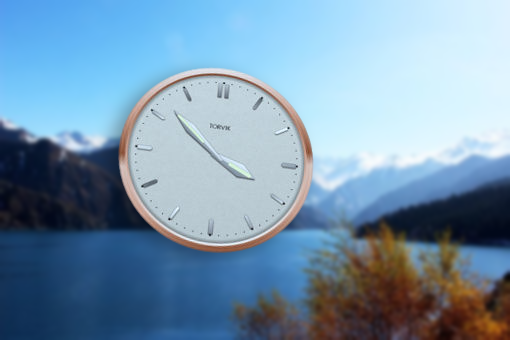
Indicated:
3,52
